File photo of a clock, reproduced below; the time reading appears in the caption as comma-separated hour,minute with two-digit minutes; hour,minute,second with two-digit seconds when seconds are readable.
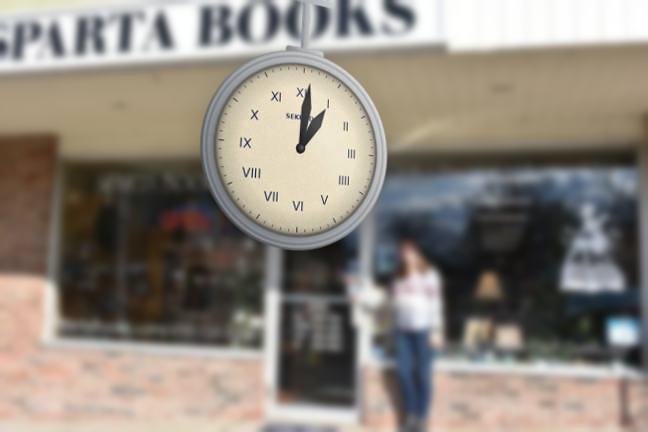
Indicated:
1,01
